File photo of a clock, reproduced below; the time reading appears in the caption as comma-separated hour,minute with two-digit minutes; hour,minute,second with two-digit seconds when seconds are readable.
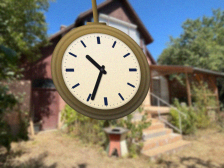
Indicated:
10,34
